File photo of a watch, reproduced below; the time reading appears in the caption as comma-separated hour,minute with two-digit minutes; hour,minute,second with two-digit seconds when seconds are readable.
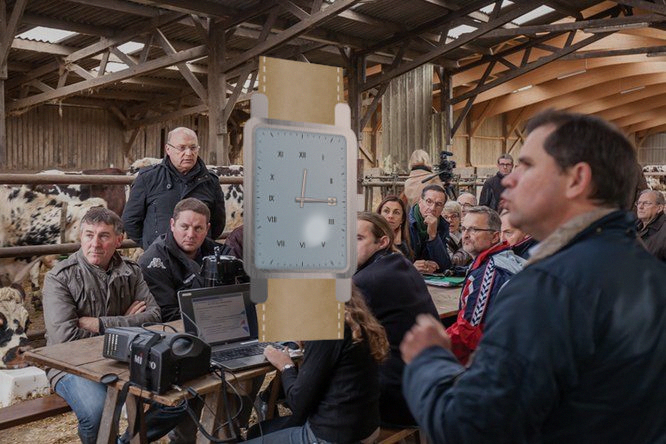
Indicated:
12,15
